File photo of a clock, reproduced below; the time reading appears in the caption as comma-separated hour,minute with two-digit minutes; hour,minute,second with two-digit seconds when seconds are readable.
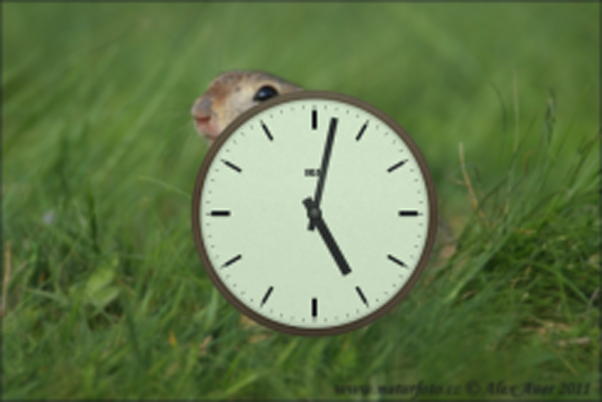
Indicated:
5,02
